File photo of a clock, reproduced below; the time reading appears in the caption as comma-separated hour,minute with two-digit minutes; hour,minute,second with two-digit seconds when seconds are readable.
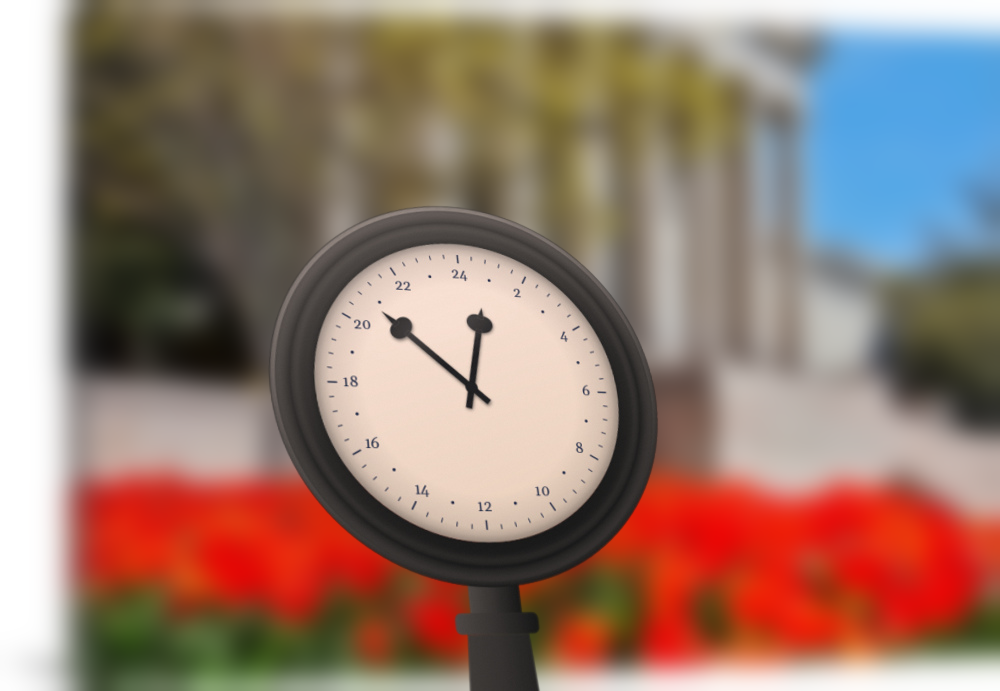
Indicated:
0,52
